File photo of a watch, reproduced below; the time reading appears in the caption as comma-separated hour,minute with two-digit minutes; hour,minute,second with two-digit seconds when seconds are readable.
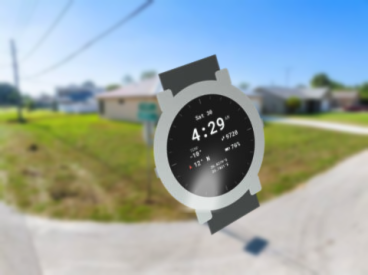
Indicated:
4,29
